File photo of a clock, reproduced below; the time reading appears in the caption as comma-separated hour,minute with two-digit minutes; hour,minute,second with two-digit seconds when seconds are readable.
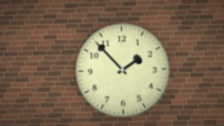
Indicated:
1,53
